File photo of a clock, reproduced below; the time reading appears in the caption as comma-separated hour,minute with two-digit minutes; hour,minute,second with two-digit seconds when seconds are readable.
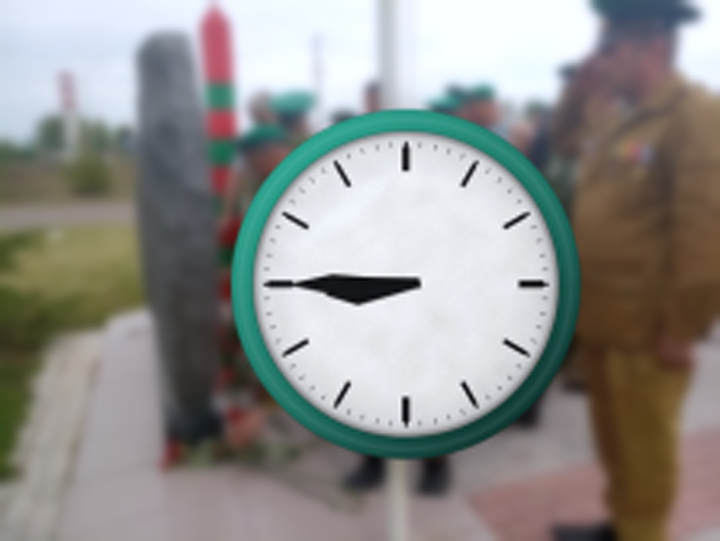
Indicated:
8,45
